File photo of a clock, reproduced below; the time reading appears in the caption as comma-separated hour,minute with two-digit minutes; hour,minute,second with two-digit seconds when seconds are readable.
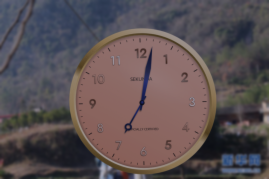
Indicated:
7,02
